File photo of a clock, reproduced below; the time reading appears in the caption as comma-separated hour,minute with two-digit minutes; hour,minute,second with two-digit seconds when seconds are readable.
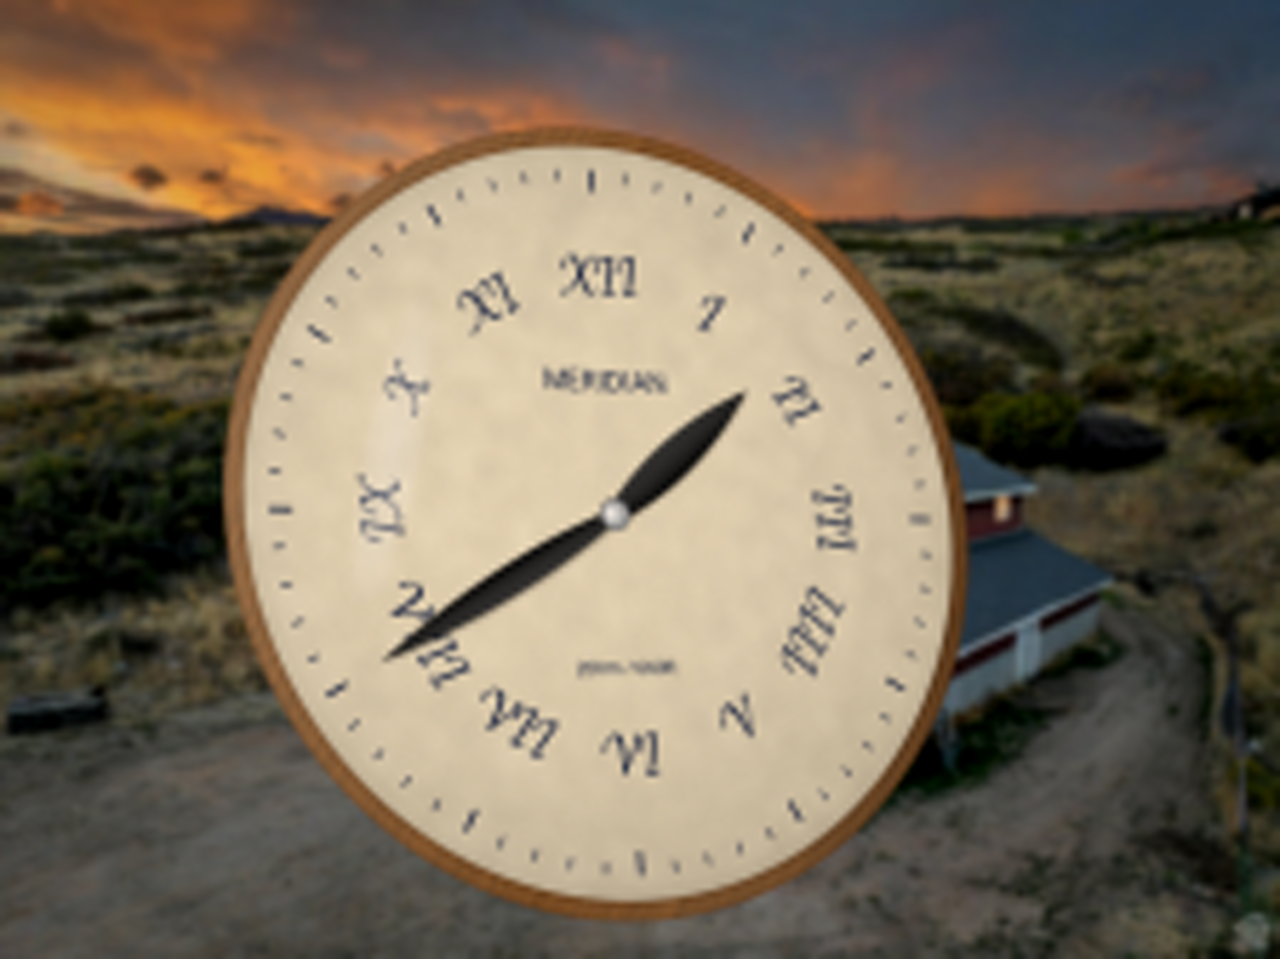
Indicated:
1,40
